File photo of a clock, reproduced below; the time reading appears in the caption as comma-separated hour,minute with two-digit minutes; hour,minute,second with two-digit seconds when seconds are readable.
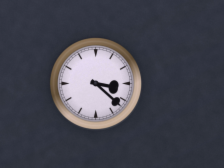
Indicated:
3,22
